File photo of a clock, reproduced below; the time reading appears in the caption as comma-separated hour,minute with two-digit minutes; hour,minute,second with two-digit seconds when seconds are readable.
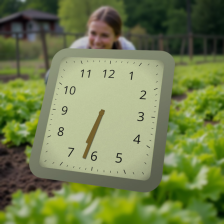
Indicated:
6,32
